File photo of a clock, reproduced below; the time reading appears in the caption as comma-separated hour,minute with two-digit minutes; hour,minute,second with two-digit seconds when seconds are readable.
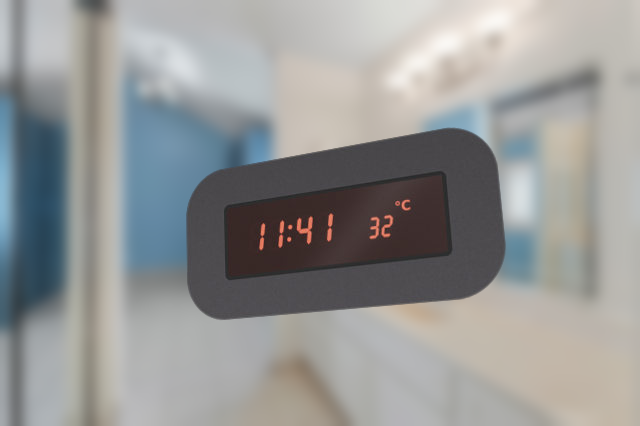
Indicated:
11,41
